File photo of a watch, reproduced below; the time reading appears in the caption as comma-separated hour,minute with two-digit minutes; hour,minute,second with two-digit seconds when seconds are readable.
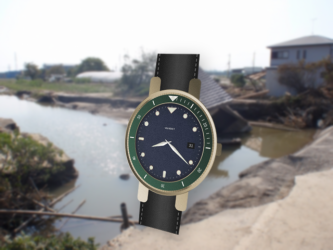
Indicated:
8,21
